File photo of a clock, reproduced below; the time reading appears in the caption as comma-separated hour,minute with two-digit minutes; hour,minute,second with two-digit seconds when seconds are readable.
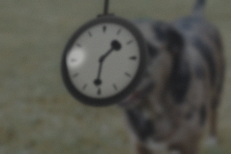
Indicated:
1,31
